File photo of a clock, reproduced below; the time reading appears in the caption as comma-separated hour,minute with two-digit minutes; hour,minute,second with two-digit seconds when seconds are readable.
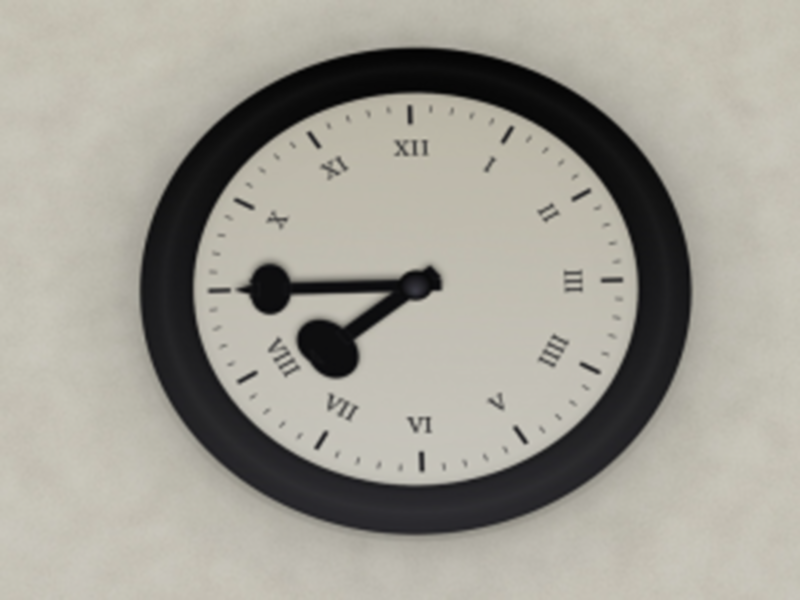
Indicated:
7,45
